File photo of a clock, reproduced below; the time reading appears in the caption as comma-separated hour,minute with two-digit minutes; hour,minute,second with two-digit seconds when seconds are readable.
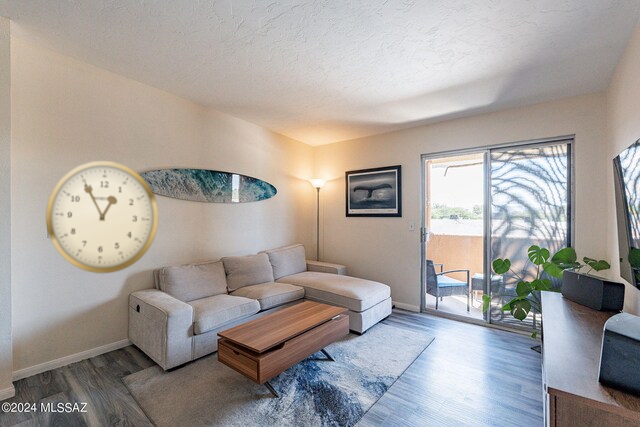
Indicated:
12,55
